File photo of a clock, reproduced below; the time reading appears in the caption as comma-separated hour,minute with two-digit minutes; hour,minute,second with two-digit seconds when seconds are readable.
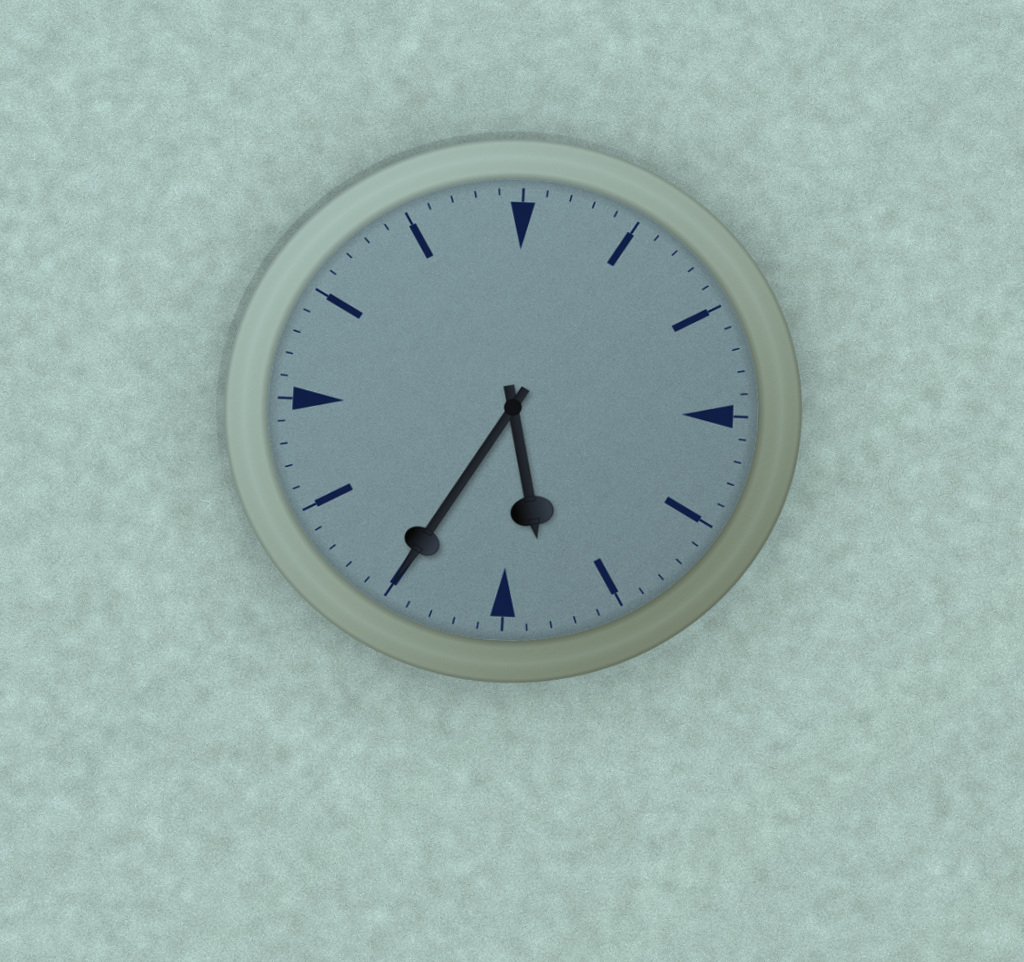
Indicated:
5,35
